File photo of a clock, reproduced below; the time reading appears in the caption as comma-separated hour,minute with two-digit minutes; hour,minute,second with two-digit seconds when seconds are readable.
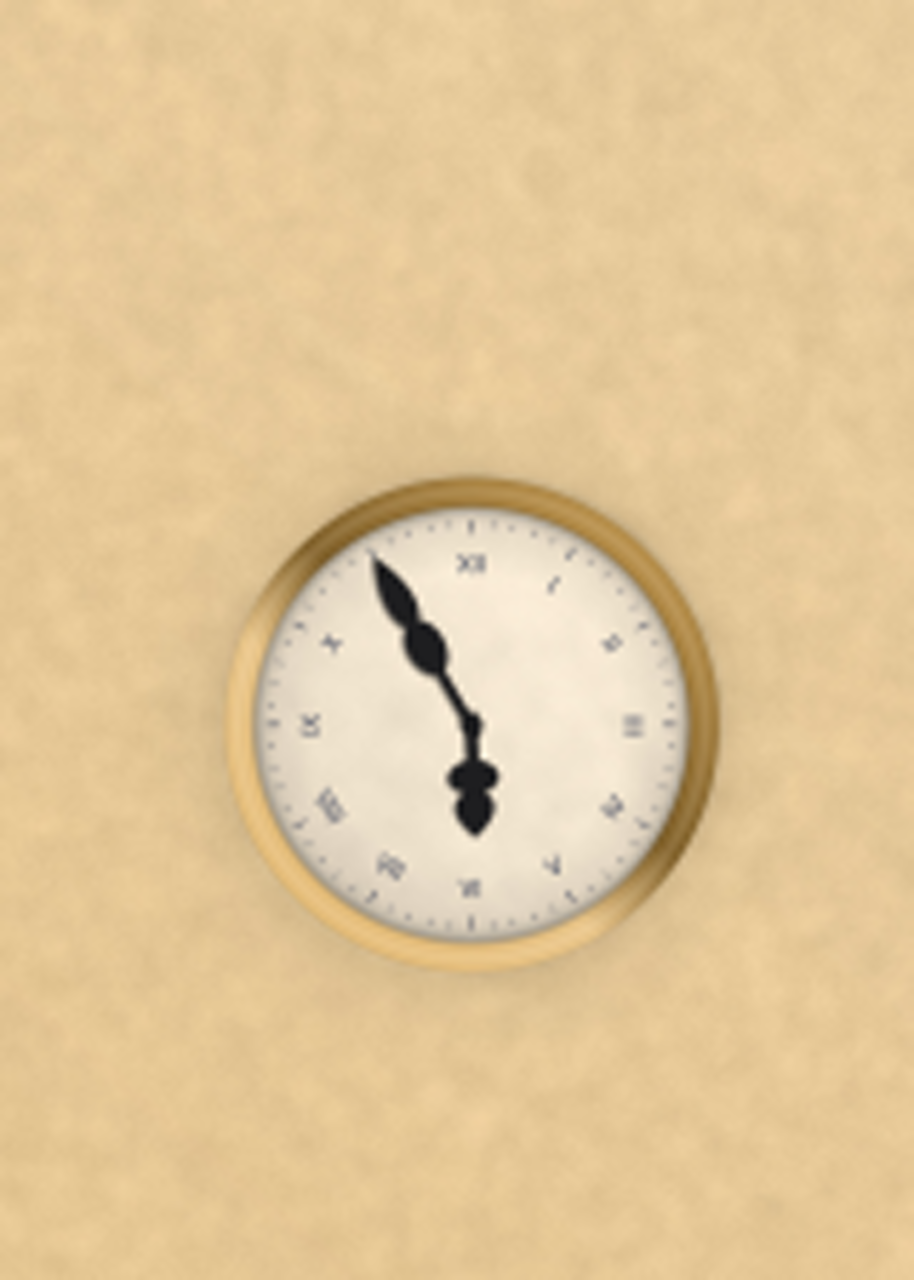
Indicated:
5,55
